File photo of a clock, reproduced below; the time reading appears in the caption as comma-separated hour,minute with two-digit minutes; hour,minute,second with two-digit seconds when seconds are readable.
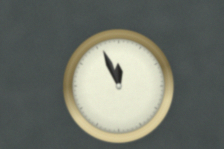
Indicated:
11,56
